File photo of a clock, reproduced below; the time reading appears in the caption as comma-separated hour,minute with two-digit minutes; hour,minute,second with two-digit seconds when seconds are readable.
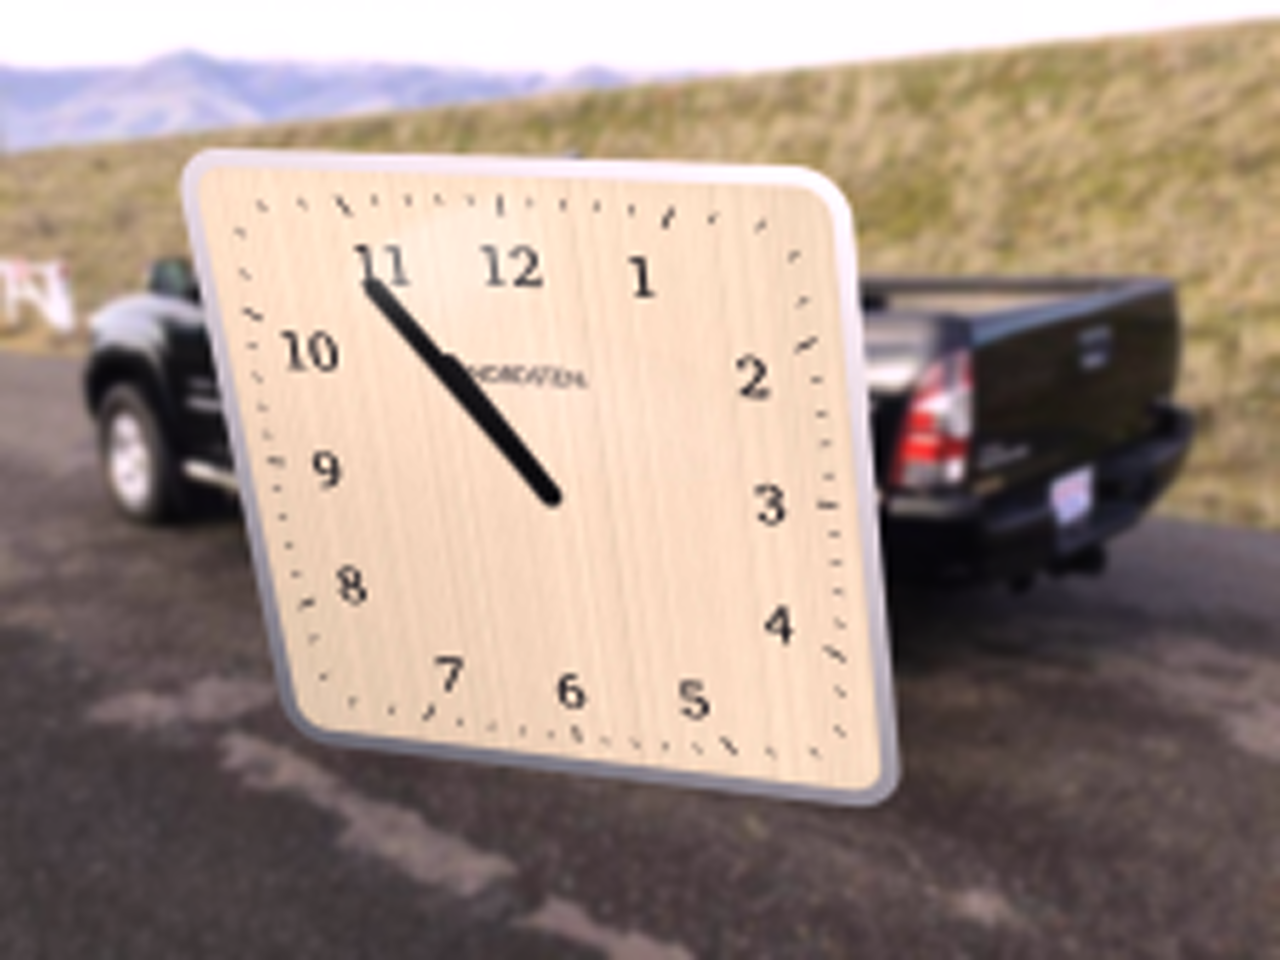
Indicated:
10,54
